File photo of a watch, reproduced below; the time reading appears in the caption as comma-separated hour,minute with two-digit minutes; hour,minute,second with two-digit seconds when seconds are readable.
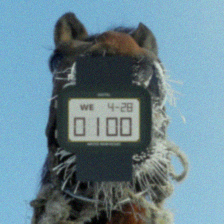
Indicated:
1,00
